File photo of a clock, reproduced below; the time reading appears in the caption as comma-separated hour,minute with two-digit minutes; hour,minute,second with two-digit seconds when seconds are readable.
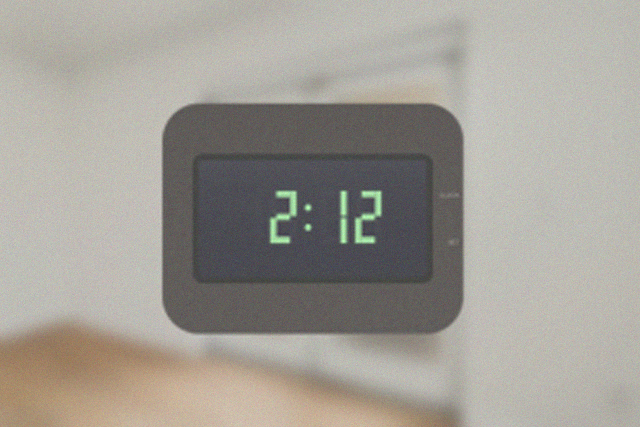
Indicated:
2,12
